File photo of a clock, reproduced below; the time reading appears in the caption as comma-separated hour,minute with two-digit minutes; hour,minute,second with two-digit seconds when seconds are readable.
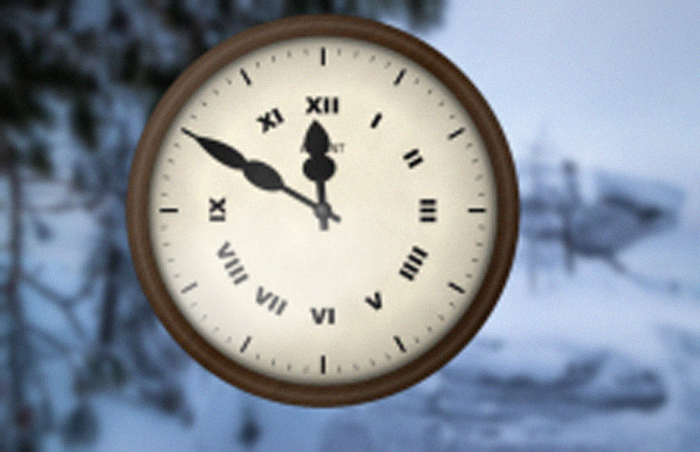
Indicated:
11,50
